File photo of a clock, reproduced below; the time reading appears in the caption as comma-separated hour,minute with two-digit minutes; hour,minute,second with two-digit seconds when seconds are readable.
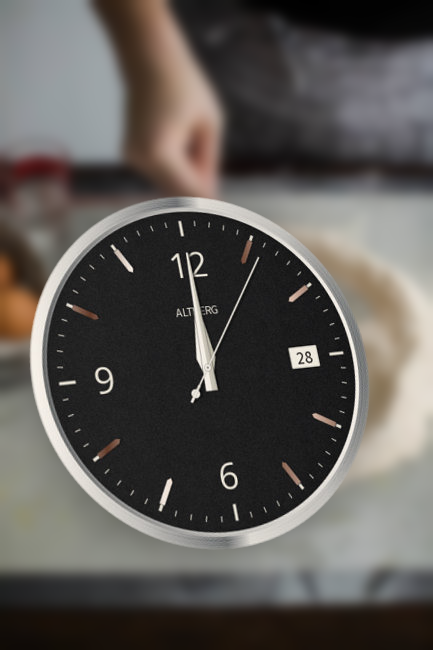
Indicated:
12,00,06
